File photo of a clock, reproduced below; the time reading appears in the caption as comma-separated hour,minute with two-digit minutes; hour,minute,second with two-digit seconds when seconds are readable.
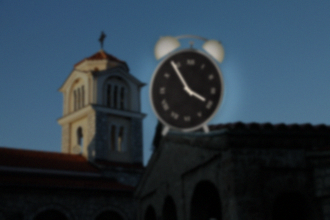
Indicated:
3,54
